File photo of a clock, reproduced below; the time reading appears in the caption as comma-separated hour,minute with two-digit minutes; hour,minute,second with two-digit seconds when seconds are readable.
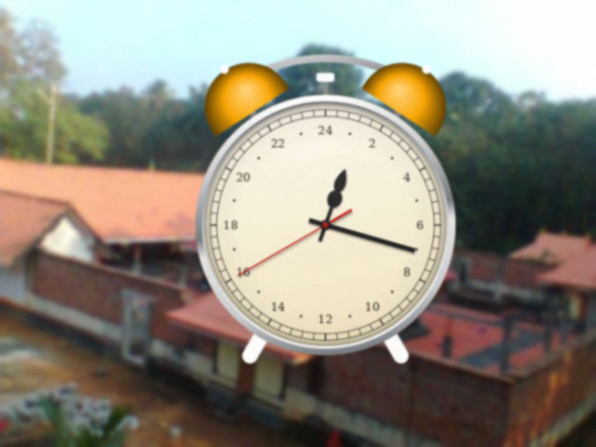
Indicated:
1,17,40
